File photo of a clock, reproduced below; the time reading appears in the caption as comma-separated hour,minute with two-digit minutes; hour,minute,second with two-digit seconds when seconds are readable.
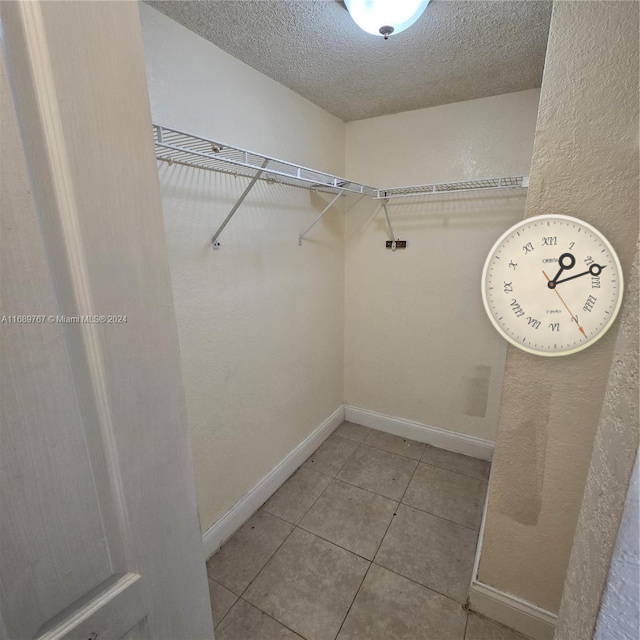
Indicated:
1,12,25
